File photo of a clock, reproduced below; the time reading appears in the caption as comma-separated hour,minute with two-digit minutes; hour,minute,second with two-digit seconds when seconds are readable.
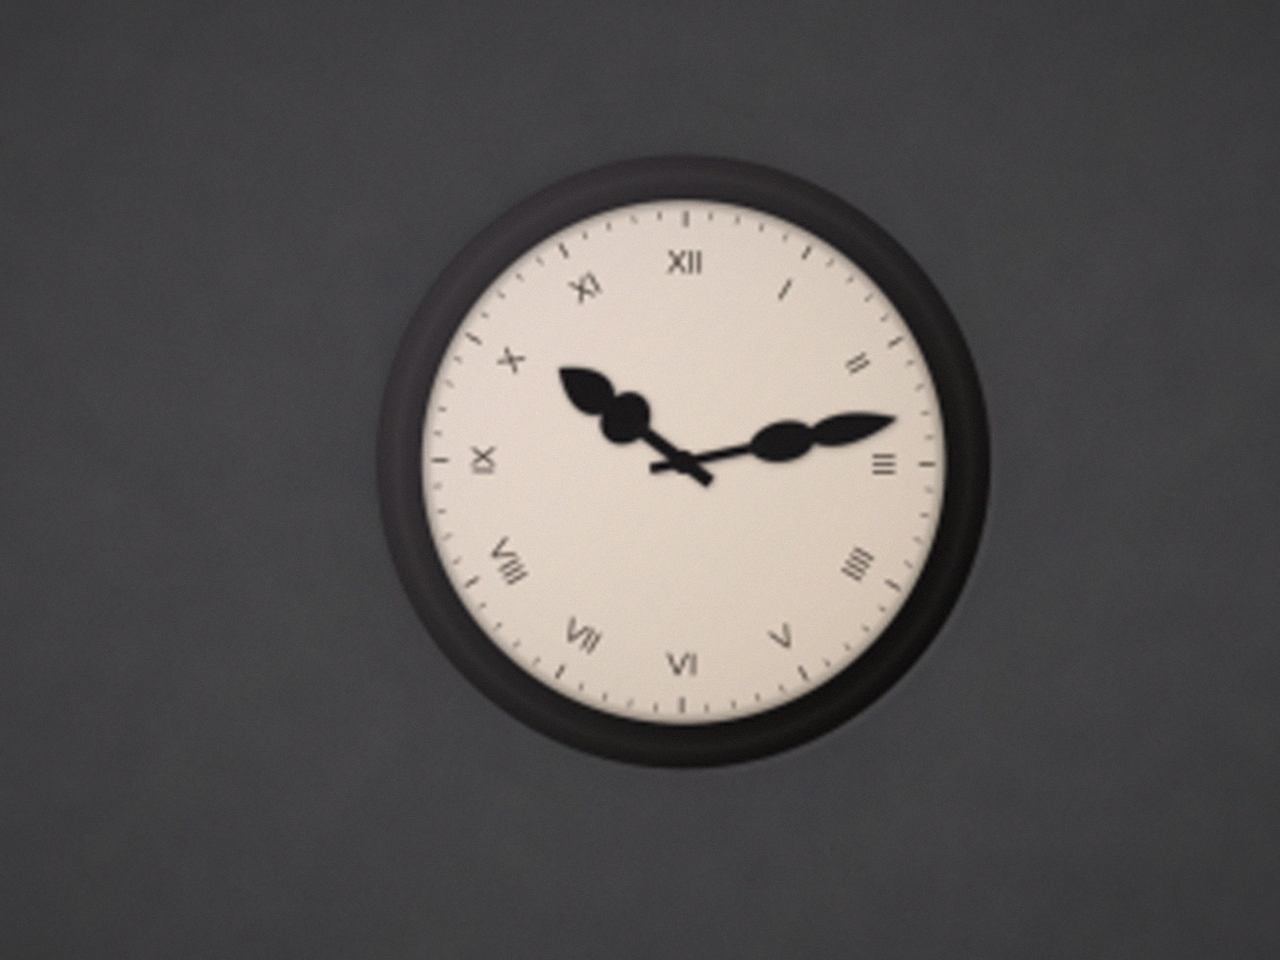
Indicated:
10,13
